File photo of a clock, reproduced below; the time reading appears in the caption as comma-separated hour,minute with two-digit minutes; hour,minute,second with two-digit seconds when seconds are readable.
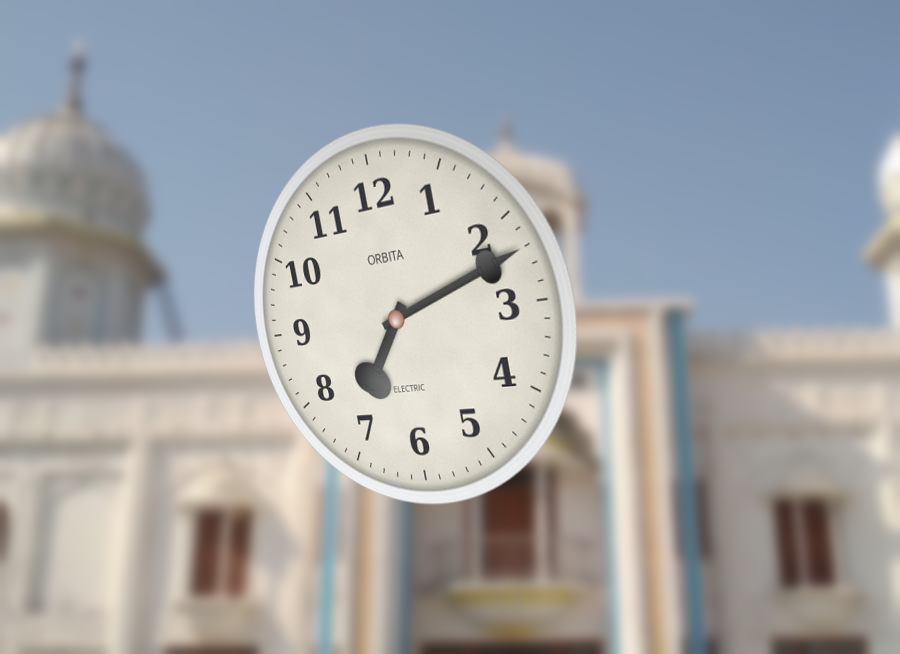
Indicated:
7,12
